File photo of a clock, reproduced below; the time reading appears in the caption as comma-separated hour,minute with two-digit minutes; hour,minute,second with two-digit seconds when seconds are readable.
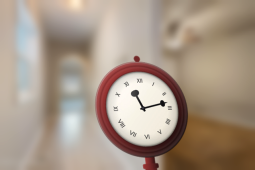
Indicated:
11,13
